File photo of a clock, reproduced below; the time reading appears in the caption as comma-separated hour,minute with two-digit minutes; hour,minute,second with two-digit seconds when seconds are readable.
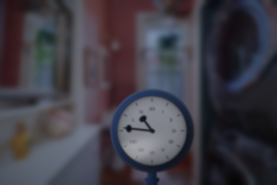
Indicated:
10,46
